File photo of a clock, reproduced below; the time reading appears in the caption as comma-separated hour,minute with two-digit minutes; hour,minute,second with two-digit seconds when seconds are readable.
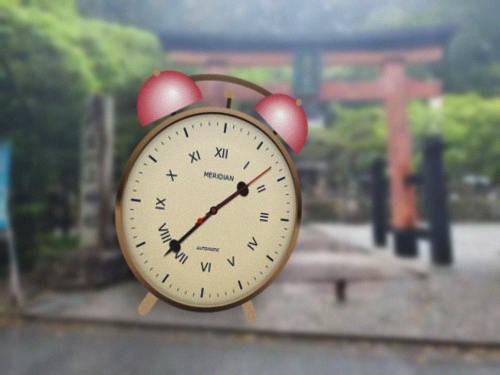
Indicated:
1,37,08
